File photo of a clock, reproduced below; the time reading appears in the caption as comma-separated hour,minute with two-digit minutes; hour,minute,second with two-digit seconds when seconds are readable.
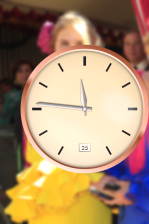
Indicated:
11,46
